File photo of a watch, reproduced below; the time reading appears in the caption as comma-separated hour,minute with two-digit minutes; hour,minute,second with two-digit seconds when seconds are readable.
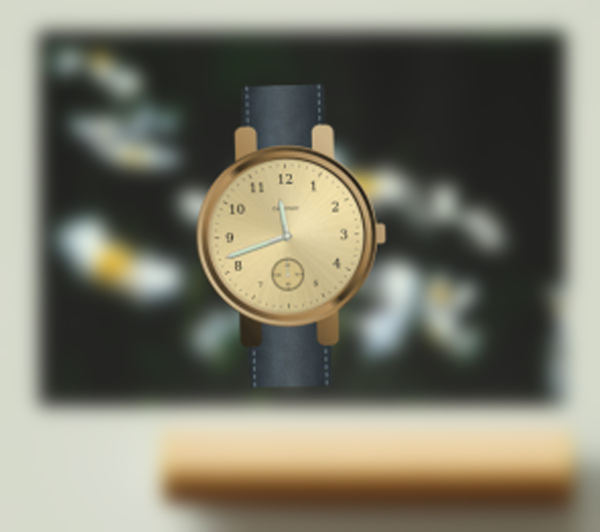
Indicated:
11,42
